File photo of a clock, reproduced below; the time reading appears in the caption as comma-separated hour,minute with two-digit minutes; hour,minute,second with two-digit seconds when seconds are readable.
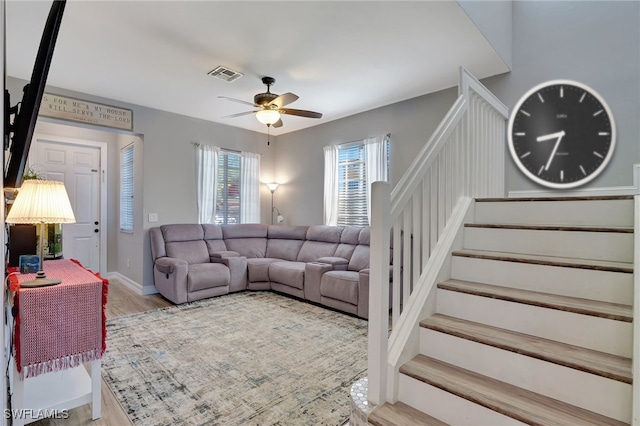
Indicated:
8,34
